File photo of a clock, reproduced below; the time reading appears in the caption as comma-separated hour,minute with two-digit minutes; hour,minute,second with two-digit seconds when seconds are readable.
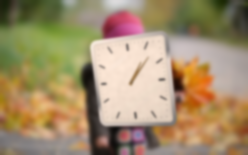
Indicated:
1,07
